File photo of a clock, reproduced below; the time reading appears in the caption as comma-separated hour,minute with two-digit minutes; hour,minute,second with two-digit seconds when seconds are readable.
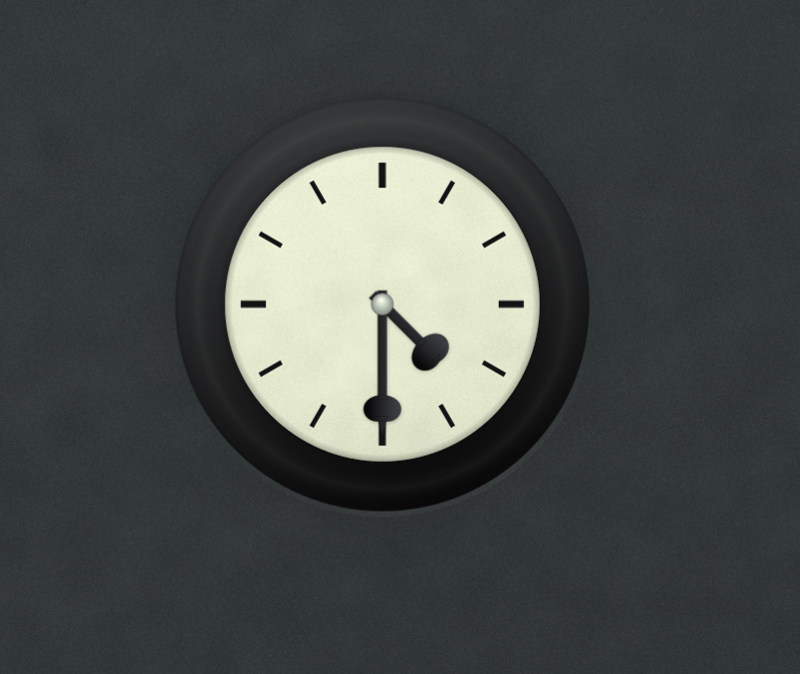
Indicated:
4,30
